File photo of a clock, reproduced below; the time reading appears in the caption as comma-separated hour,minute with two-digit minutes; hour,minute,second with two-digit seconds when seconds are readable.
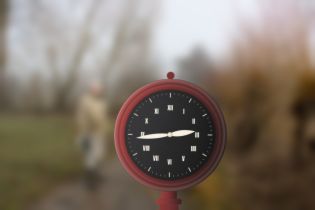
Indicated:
2,44
